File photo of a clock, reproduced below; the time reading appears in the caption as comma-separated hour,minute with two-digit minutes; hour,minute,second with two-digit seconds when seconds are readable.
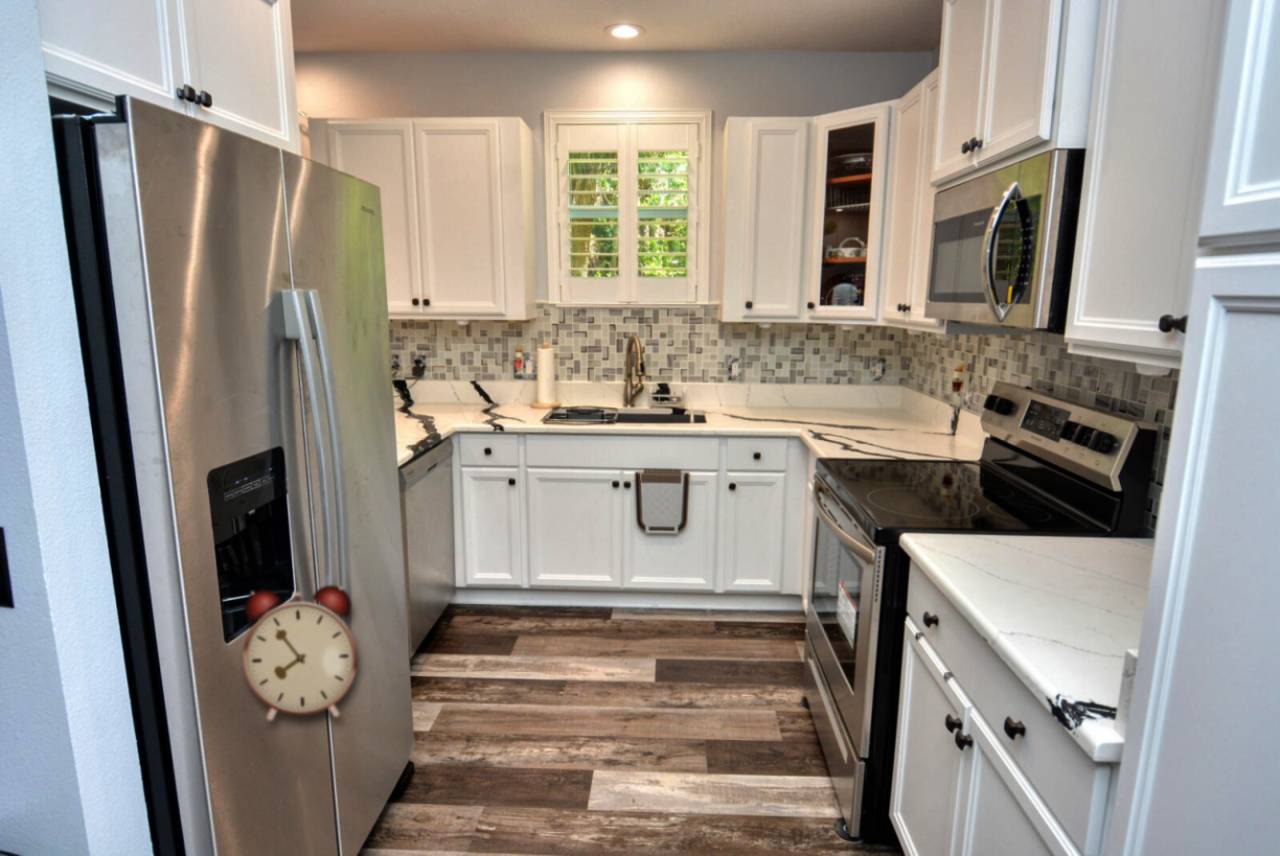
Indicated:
7,54
